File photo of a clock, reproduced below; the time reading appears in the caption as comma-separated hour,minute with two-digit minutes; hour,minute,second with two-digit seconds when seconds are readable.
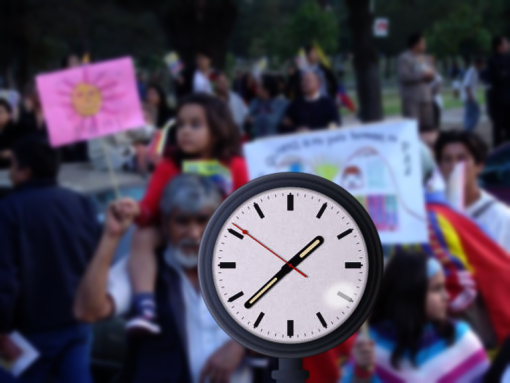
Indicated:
1,37,51
